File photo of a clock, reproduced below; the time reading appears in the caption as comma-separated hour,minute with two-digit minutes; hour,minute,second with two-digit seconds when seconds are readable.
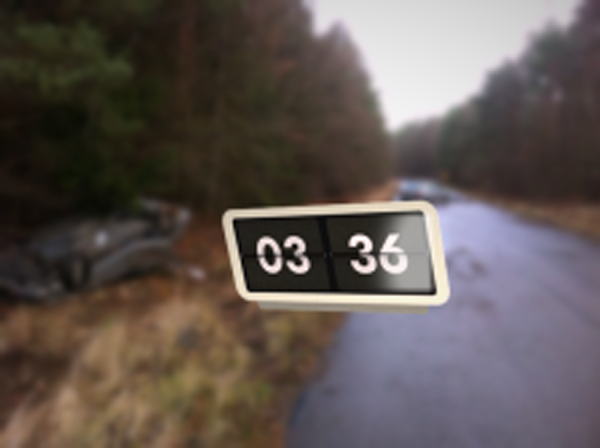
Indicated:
3,36
